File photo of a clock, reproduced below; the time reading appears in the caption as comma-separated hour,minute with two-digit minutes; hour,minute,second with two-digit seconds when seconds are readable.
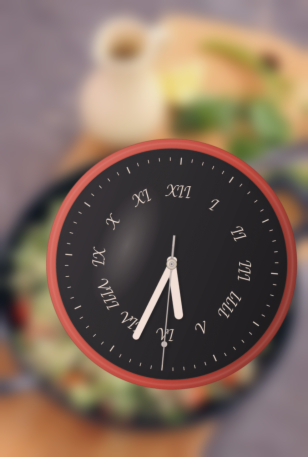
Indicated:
5,33,30
